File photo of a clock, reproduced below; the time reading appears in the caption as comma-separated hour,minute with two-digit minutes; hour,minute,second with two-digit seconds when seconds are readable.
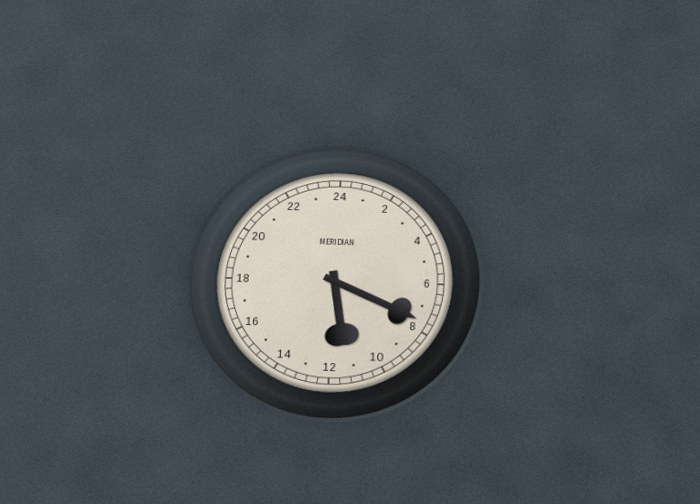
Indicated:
11,19
